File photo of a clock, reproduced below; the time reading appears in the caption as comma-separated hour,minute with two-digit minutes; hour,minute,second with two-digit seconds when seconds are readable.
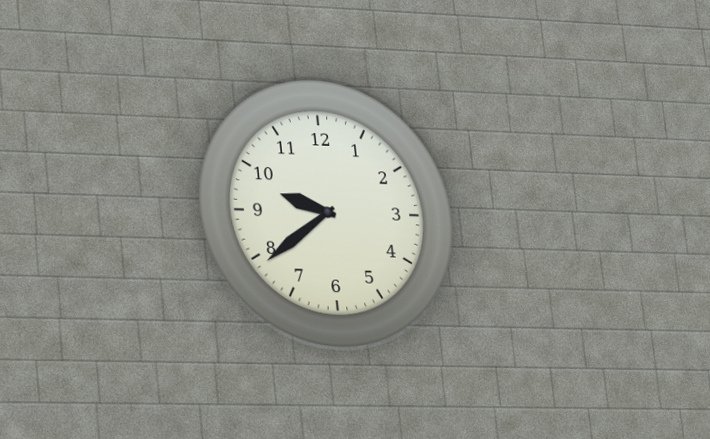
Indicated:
9,39
